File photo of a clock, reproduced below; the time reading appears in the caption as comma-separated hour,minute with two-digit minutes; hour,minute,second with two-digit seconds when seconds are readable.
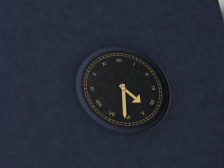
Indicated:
4,31
